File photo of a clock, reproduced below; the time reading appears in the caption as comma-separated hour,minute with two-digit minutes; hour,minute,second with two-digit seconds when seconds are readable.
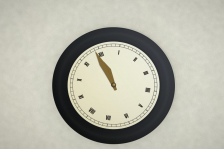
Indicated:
11,59
